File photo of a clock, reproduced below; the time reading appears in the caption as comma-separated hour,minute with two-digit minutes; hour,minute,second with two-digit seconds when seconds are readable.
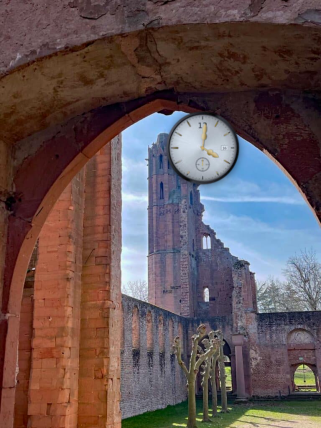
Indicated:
4,01
